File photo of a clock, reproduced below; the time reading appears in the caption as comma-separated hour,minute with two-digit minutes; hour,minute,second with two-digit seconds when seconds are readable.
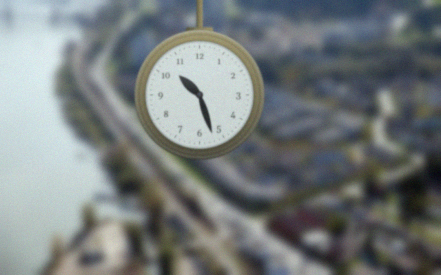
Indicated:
10,27
